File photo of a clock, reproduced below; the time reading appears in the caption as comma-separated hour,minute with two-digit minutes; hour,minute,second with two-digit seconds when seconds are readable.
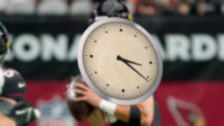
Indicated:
3,21
